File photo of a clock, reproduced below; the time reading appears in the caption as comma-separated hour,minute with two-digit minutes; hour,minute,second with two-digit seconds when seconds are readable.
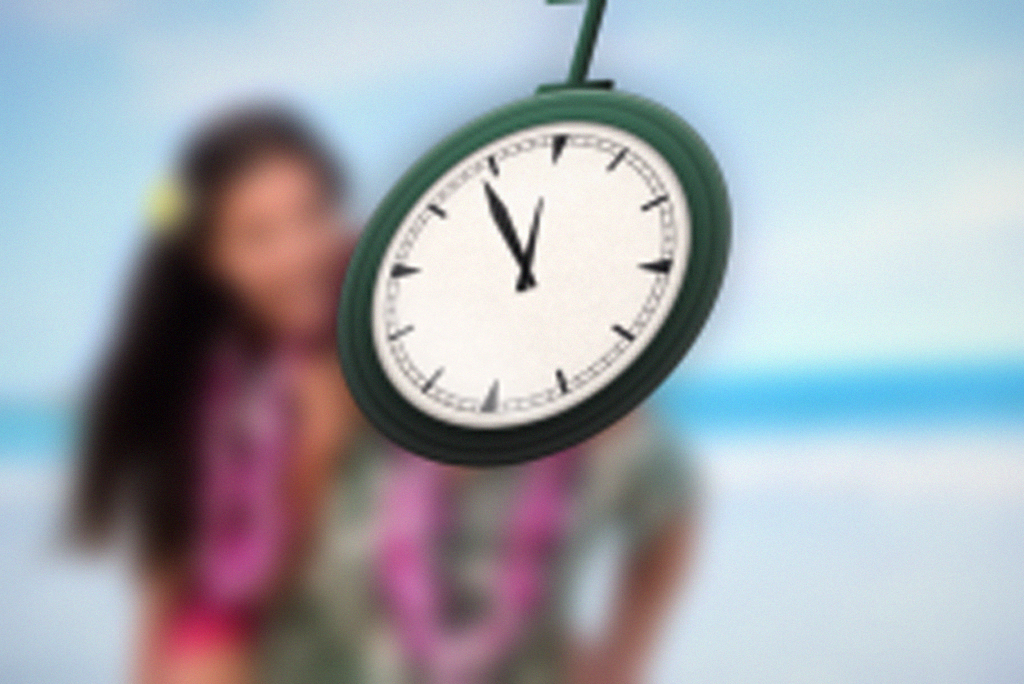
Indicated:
11,54
